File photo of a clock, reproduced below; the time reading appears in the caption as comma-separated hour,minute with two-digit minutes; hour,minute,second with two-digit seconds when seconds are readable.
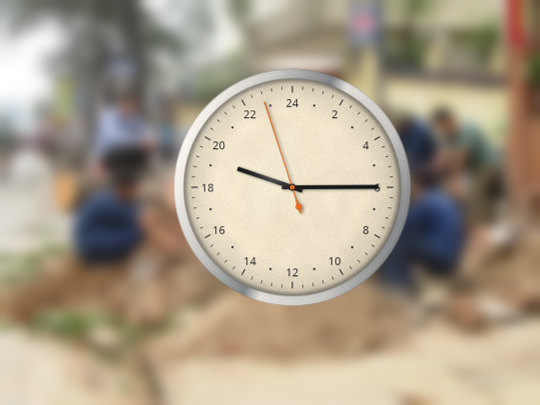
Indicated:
19,14,57
